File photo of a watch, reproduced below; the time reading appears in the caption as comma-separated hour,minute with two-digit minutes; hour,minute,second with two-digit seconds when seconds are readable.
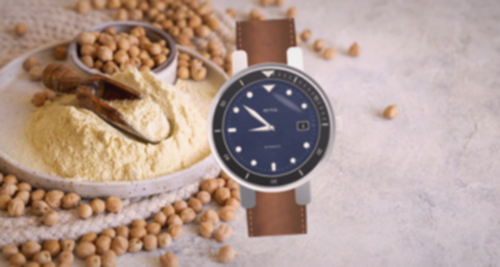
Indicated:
8,52
